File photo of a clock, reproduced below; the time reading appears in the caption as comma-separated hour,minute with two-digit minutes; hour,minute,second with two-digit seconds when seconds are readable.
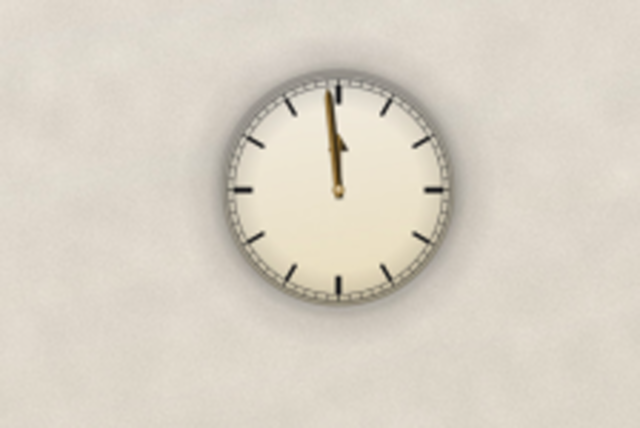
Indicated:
11,59
